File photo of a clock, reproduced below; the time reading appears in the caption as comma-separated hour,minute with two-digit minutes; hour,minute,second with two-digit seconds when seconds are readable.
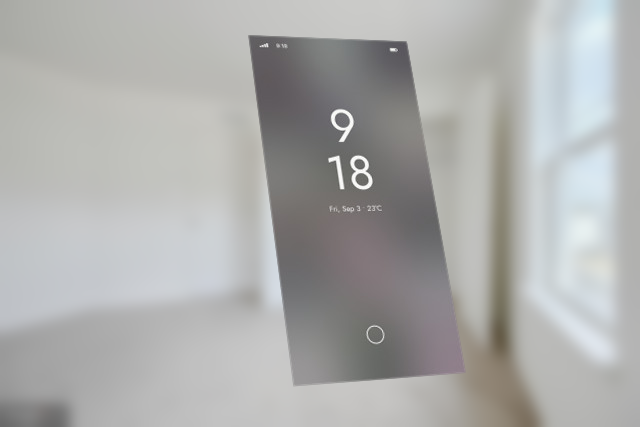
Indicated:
9,18
